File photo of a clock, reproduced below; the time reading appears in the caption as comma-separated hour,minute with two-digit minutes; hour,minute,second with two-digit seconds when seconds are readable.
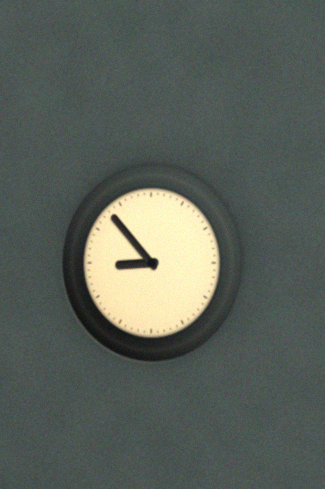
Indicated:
8,53
